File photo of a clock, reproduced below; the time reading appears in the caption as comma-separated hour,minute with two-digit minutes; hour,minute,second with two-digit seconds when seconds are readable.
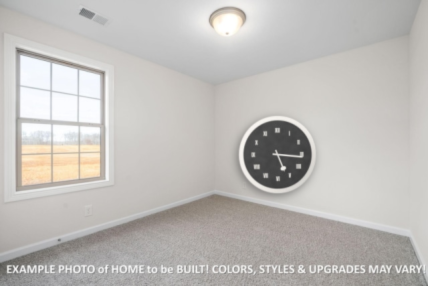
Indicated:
5,16
